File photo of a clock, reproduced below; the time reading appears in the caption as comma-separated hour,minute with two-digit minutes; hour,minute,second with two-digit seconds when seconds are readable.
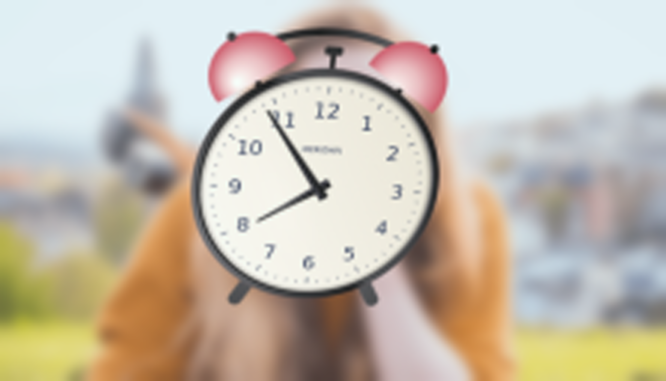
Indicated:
7,54
